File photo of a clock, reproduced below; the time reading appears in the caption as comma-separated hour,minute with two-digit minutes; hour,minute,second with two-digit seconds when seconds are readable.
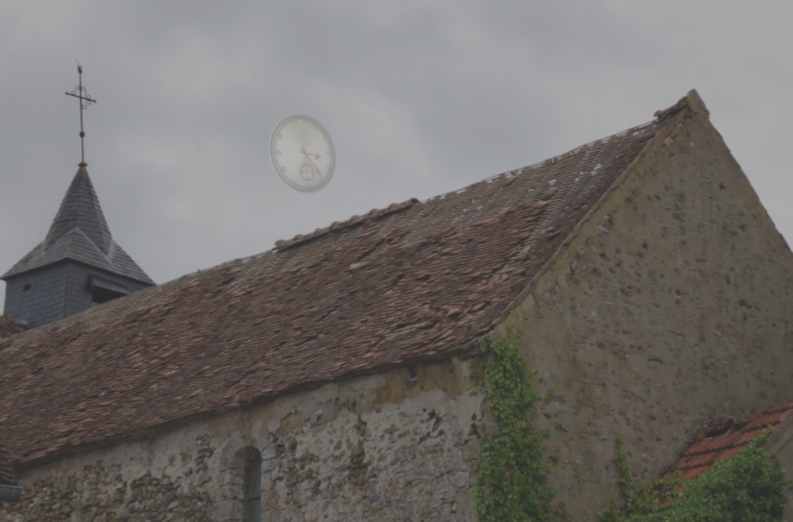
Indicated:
3,24
